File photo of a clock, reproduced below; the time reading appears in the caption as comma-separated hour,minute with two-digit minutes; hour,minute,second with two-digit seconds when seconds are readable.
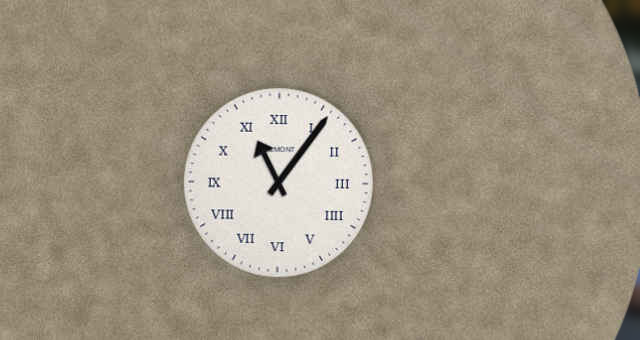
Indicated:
11,06
